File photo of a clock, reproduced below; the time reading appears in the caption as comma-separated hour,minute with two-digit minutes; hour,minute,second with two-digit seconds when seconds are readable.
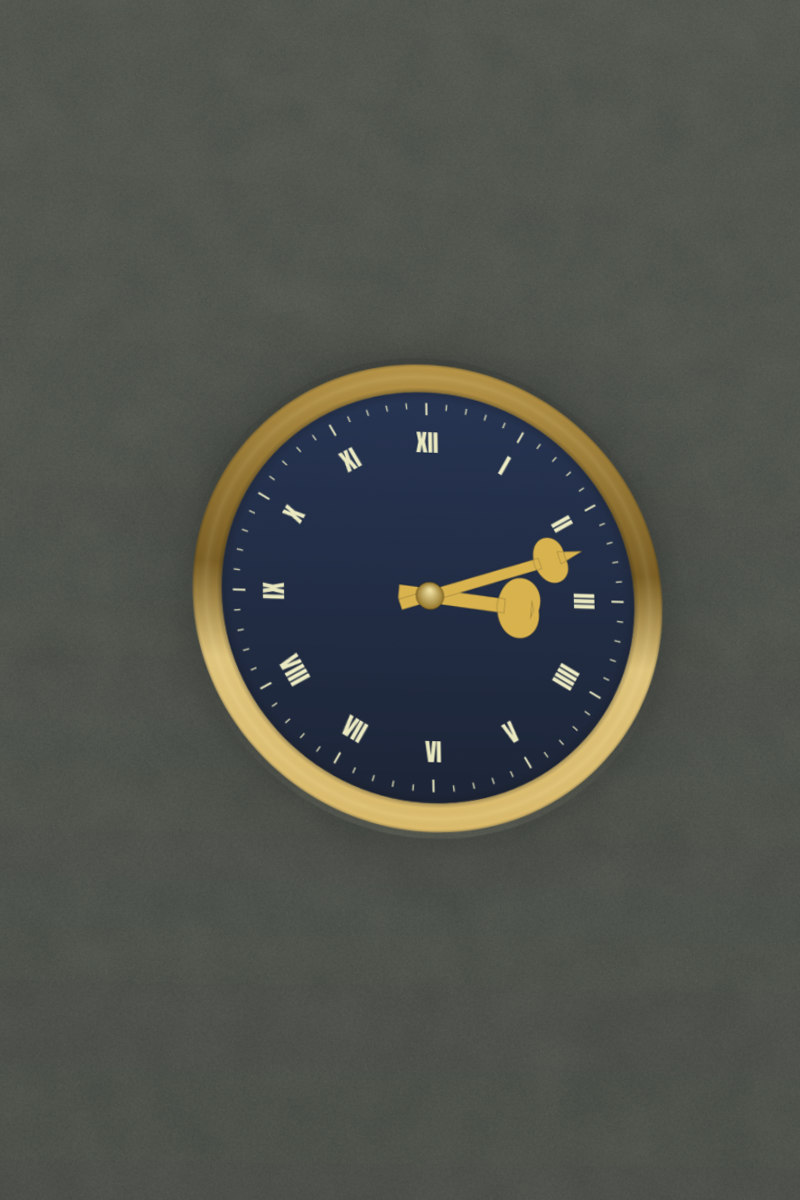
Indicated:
3,12
